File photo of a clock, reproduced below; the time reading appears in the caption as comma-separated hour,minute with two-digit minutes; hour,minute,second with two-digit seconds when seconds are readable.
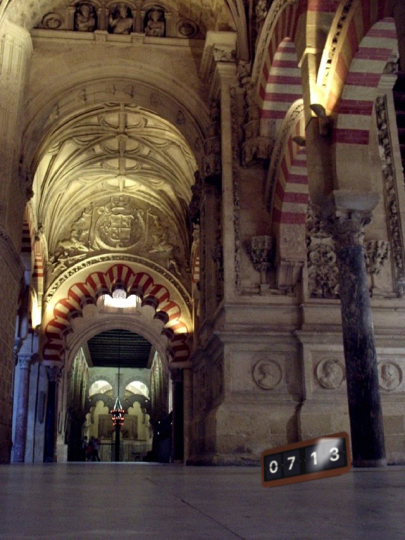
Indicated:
7,13
